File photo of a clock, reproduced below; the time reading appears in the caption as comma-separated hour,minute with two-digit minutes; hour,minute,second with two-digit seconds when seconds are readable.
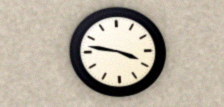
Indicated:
3,47
